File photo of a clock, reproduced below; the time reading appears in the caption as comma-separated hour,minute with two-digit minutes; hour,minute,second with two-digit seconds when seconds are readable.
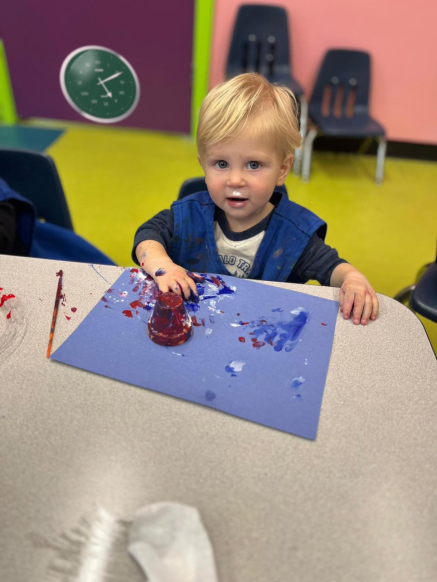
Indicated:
5,11
